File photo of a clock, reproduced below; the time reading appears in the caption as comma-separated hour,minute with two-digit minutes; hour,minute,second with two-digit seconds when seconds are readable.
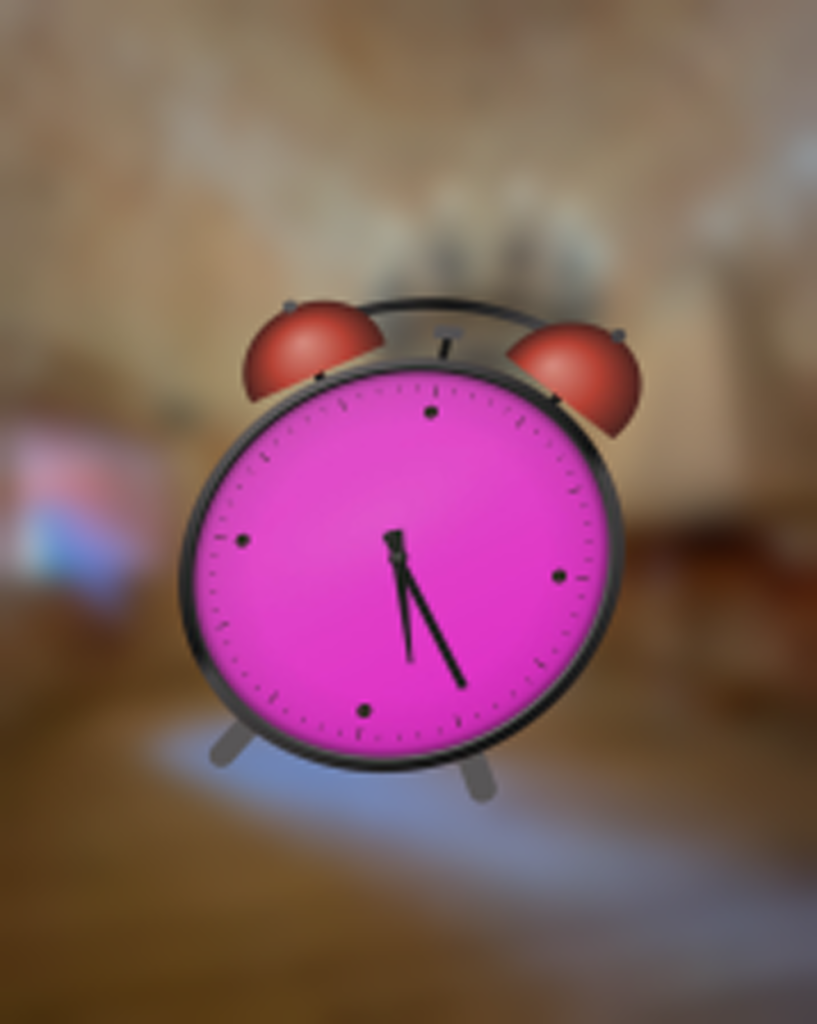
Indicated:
5,24
